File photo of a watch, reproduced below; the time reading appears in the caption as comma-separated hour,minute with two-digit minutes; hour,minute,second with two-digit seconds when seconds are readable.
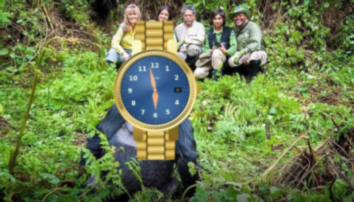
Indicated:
5,58
